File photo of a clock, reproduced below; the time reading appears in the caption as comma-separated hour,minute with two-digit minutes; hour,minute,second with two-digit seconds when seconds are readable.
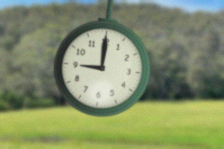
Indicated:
9,00
